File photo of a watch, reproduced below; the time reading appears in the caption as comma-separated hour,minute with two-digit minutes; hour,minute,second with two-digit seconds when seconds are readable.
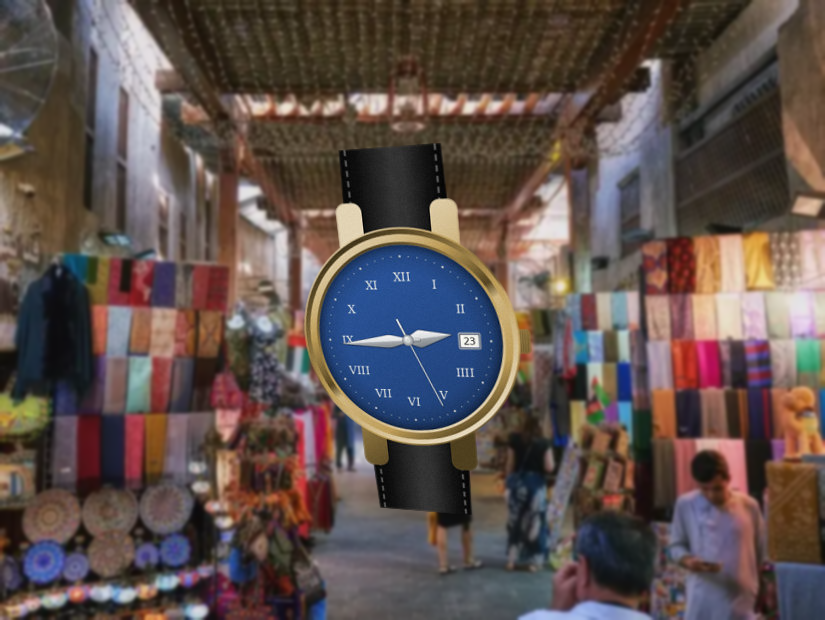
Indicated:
2,44,26
